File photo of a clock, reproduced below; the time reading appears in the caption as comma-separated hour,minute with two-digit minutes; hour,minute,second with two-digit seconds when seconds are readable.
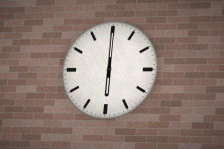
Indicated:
6,00
